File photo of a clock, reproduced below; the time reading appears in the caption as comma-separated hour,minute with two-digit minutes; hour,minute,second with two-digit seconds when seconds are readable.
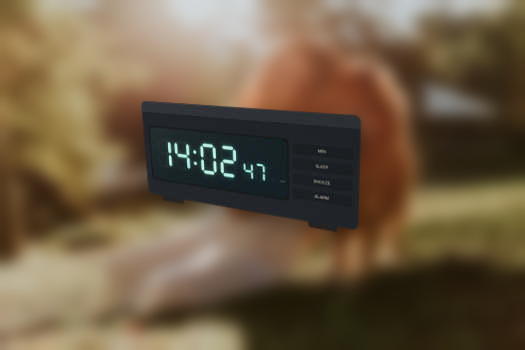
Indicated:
14,02,47
